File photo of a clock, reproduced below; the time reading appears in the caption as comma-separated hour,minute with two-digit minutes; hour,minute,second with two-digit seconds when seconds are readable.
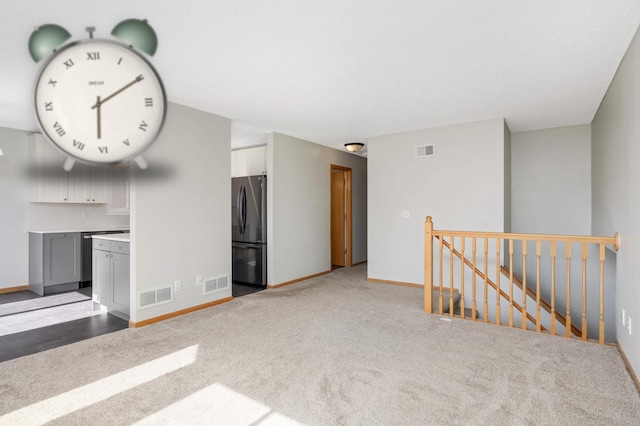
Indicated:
6,10
